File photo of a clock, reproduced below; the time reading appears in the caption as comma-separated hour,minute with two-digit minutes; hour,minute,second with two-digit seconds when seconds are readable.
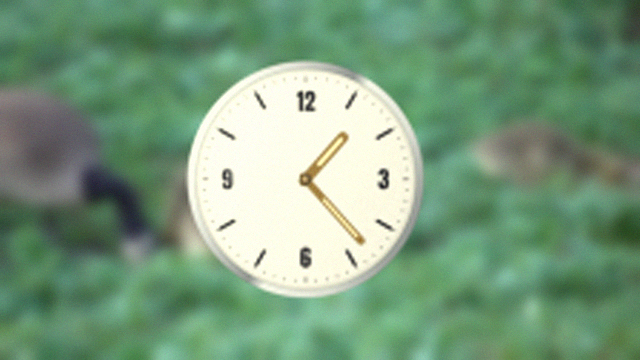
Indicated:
1,23
